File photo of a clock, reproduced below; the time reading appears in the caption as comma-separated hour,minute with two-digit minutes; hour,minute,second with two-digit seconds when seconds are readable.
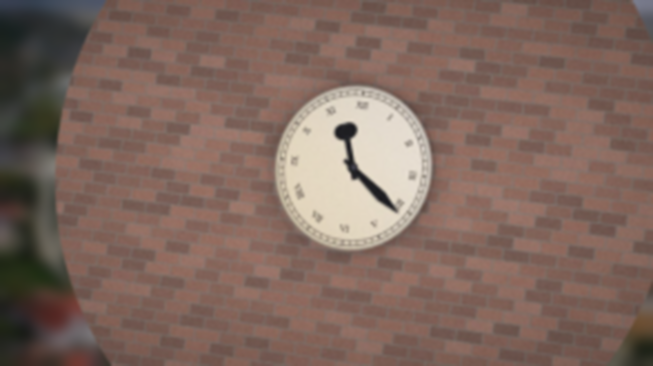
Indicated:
11,21
